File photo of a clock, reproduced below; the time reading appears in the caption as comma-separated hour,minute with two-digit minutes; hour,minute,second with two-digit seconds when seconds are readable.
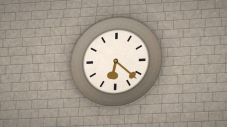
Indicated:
6,22
